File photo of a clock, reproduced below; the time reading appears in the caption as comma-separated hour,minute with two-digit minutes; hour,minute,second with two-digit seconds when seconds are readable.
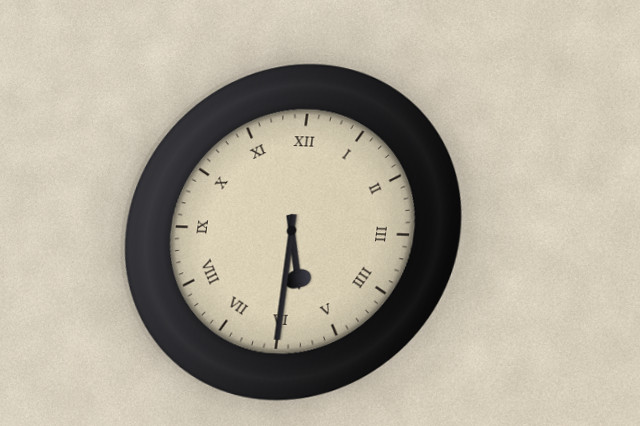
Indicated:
5,30
